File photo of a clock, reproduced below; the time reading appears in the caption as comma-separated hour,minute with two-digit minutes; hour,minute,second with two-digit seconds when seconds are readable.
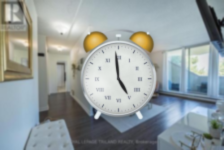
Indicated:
4,59
